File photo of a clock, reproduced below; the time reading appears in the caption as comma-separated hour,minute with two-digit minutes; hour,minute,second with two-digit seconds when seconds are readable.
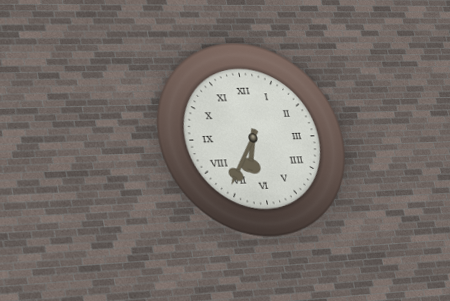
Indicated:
6,36
